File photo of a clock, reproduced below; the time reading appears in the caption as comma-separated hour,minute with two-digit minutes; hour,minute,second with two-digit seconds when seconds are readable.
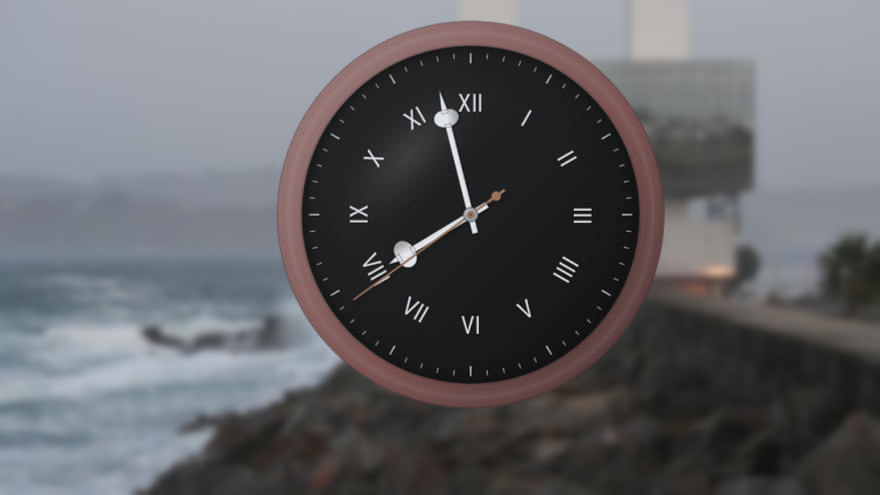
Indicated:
7,57,39
